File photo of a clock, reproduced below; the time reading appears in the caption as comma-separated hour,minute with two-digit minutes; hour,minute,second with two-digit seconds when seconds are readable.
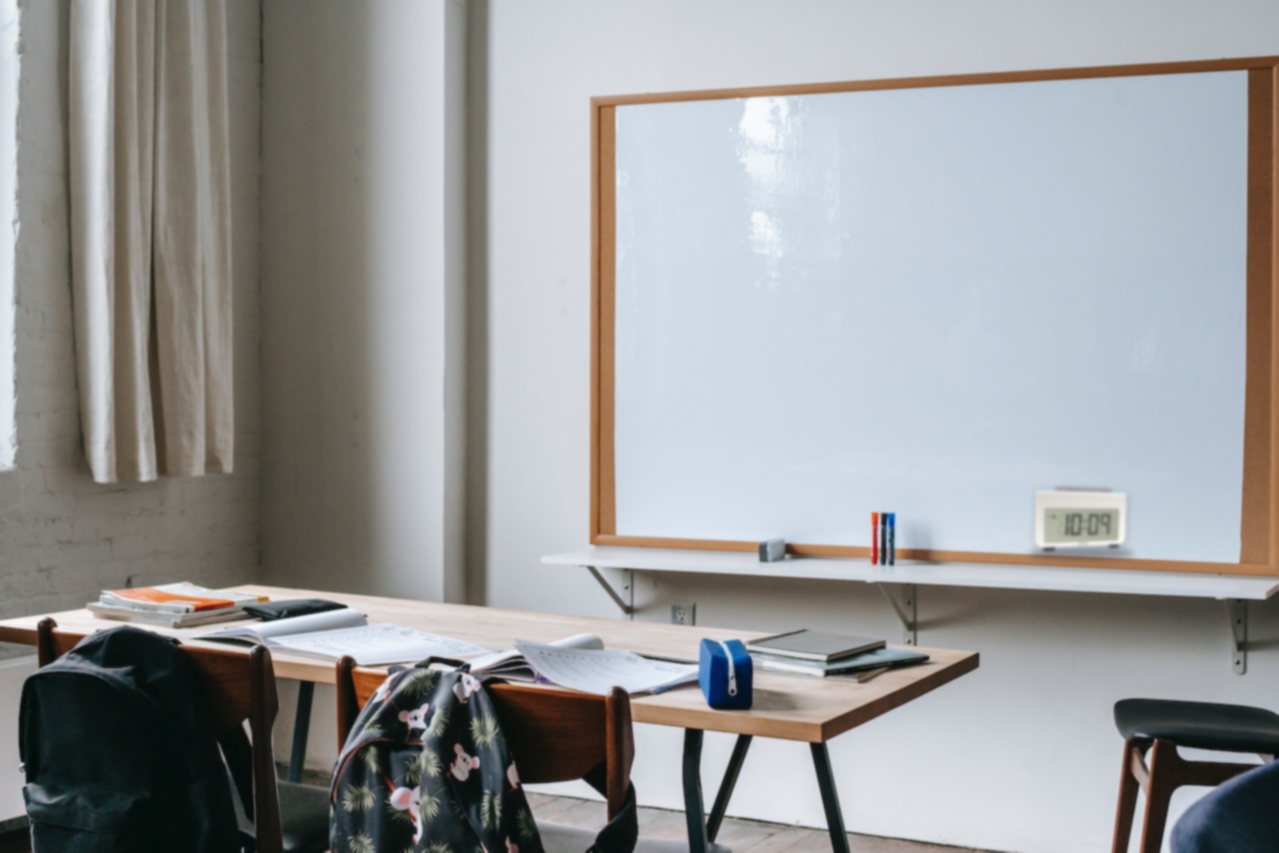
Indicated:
10,09
